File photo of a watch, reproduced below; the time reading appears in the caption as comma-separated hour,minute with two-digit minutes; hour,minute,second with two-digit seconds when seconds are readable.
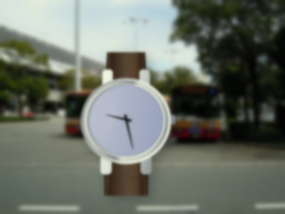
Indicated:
9,28
